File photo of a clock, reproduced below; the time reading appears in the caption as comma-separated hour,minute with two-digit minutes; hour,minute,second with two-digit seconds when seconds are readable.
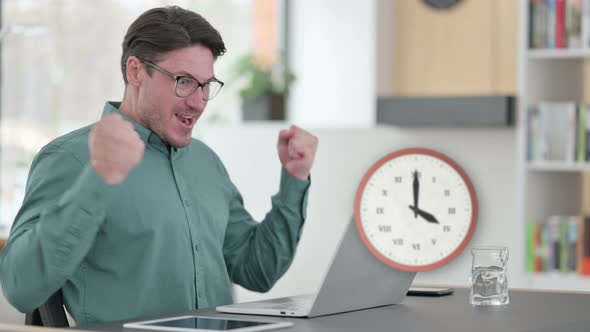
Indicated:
4,00
